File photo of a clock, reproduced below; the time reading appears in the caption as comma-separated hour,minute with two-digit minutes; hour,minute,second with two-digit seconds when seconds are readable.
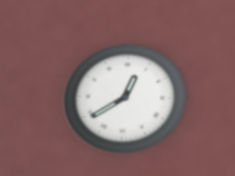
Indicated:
12,39
